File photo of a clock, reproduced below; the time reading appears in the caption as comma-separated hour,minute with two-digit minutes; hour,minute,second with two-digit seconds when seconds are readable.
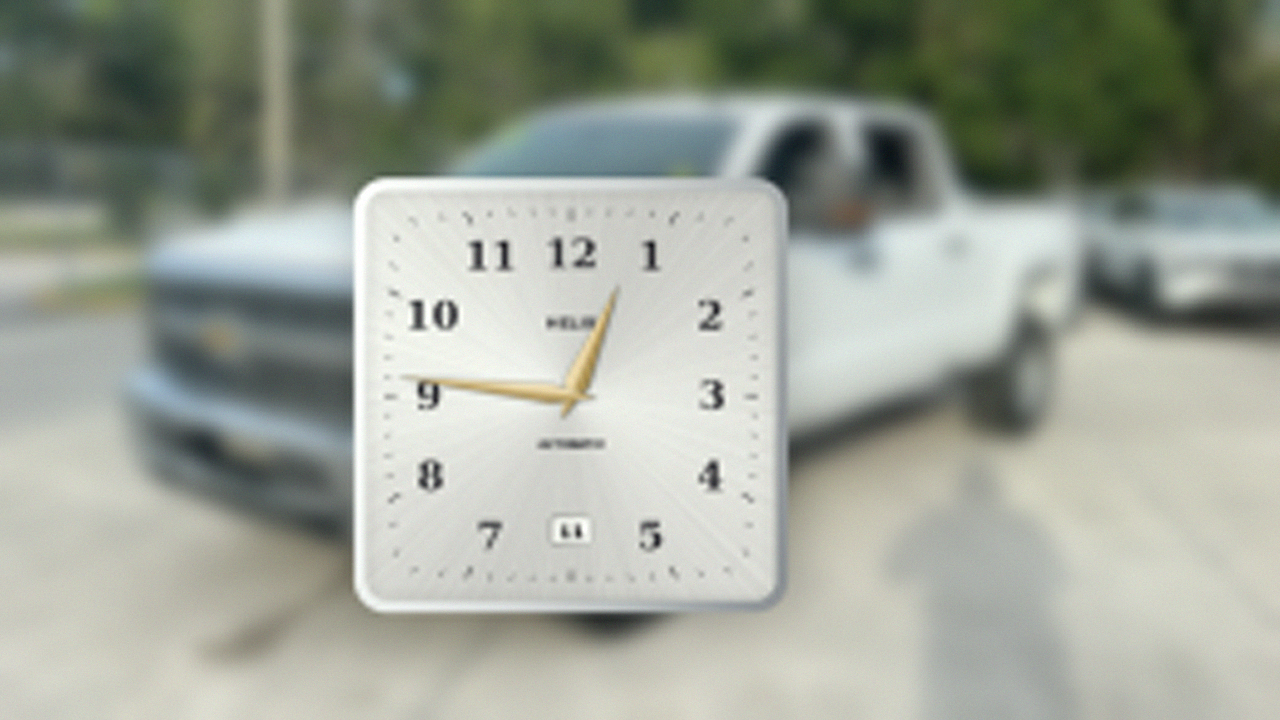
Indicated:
12,46
